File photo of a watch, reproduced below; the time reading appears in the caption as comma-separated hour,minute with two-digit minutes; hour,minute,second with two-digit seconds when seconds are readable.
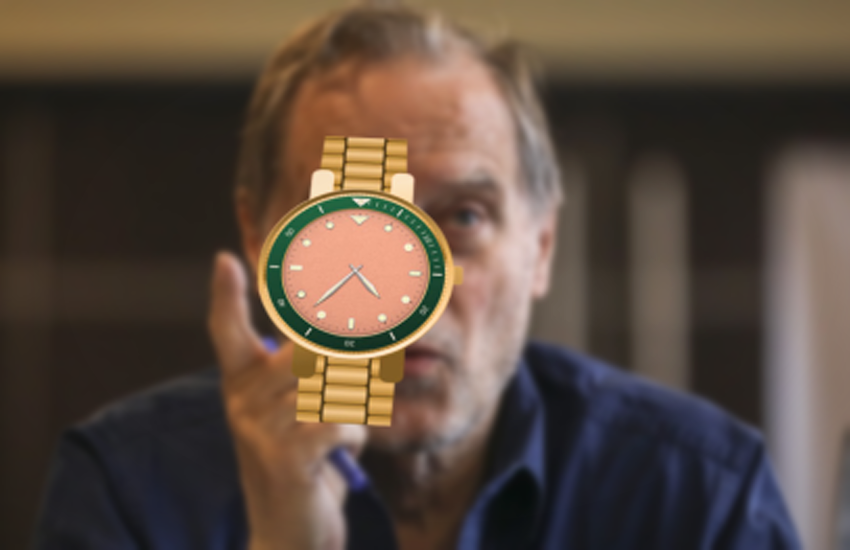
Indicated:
4,37
